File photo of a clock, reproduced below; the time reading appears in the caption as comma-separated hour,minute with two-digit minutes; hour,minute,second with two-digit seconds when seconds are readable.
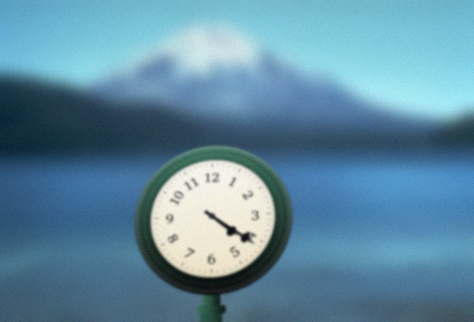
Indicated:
4,21
